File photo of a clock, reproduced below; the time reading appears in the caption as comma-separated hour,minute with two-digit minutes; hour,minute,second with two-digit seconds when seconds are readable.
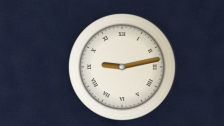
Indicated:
9,13
